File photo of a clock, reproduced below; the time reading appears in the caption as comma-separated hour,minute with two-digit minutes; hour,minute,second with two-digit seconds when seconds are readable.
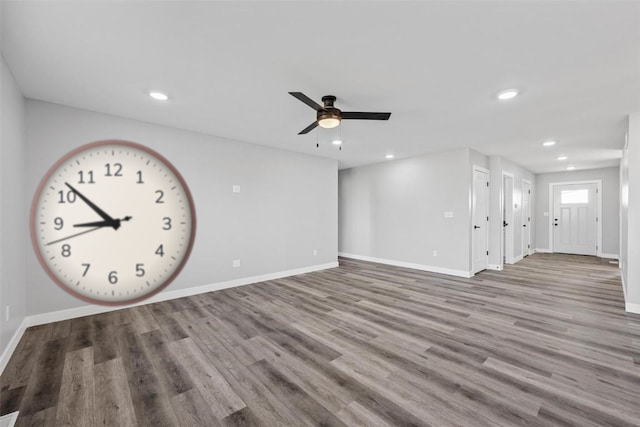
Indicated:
8,51,42
